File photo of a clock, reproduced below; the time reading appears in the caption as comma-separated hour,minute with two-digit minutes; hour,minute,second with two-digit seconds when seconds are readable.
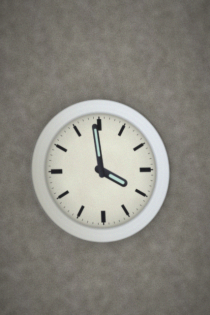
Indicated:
3,59
